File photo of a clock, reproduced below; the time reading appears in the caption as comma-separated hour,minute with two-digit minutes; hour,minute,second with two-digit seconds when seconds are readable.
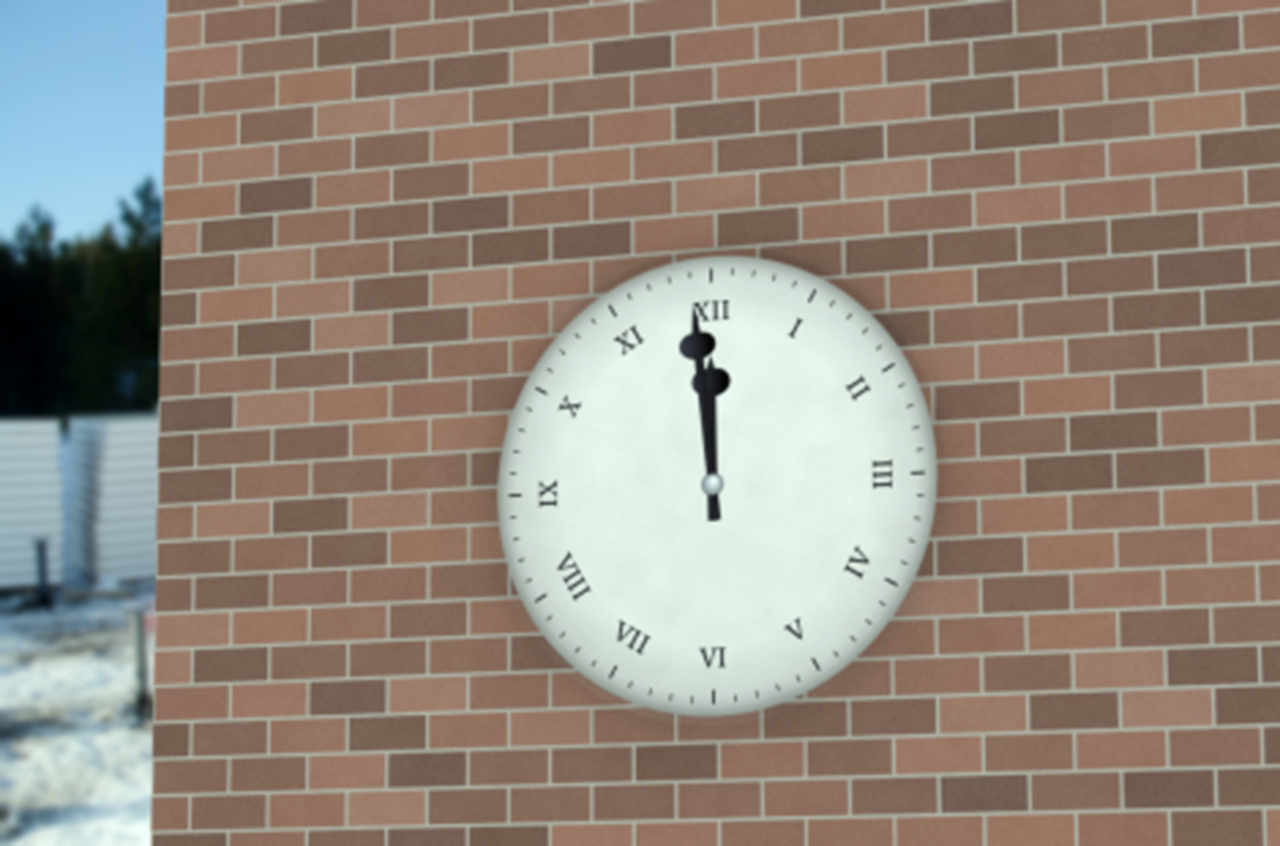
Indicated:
11,59
